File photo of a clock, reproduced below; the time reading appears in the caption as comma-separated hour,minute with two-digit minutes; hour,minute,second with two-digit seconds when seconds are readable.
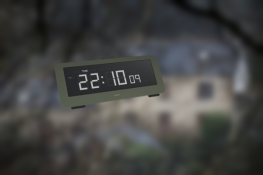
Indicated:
22,10,09
